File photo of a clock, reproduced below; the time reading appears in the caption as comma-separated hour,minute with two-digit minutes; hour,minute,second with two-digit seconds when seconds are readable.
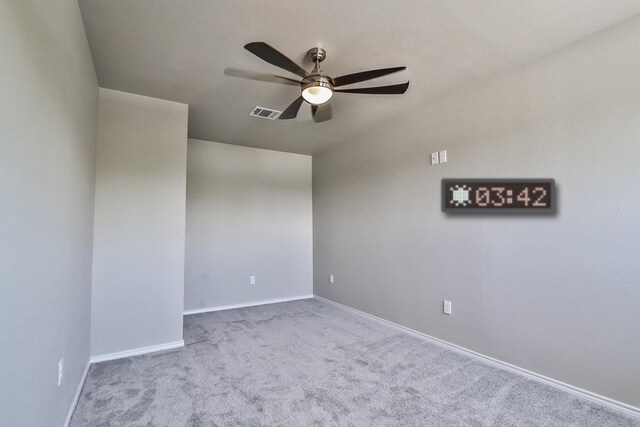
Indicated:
3,42
